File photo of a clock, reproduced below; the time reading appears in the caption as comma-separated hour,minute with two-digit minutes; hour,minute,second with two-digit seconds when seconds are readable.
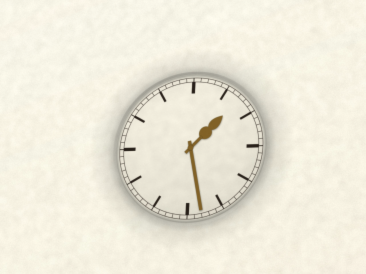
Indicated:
1,28
